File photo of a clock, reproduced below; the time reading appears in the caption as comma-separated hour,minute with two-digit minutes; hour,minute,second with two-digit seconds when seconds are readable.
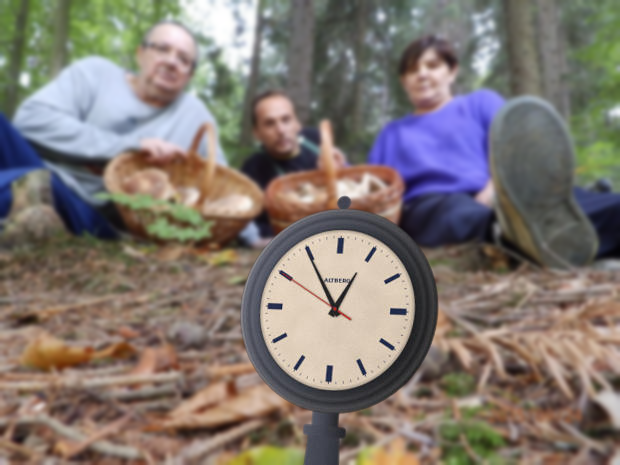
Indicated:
12,54,50
